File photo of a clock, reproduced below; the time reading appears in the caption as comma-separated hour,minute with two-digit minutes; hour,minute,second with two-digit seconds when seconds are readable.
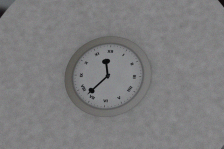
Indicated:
11,37
